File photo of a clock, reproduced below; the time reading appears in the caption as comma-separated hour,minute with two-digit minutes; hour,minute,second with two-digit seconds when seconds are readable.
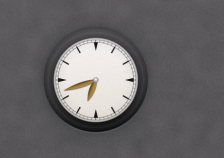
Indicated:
6,42
